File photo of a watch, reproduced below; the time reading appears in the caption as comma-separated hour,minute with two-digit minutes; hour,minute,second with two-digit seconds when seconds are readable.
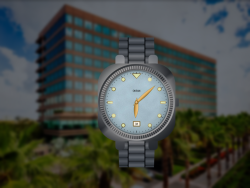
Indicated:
6,08
